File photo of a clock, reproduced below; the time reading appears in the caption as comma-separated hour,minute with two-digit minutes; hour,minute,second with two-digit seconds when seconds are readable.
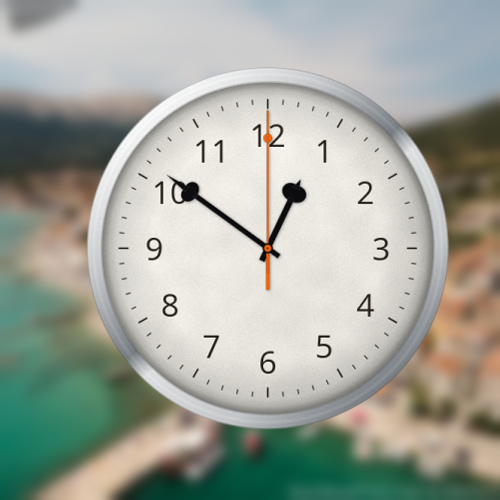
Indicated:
12,51,00
